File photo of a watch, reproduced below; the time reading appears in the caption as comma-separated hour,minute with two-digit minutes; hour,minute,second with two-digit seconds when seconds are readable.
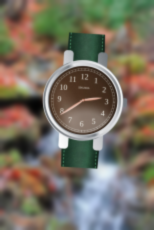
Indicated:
2,39
